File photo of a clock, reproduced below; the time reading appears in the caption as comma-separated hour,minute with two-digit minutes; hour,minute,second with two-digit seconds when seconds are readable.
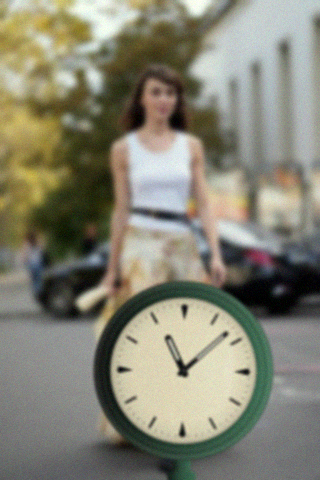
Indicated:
11,08
